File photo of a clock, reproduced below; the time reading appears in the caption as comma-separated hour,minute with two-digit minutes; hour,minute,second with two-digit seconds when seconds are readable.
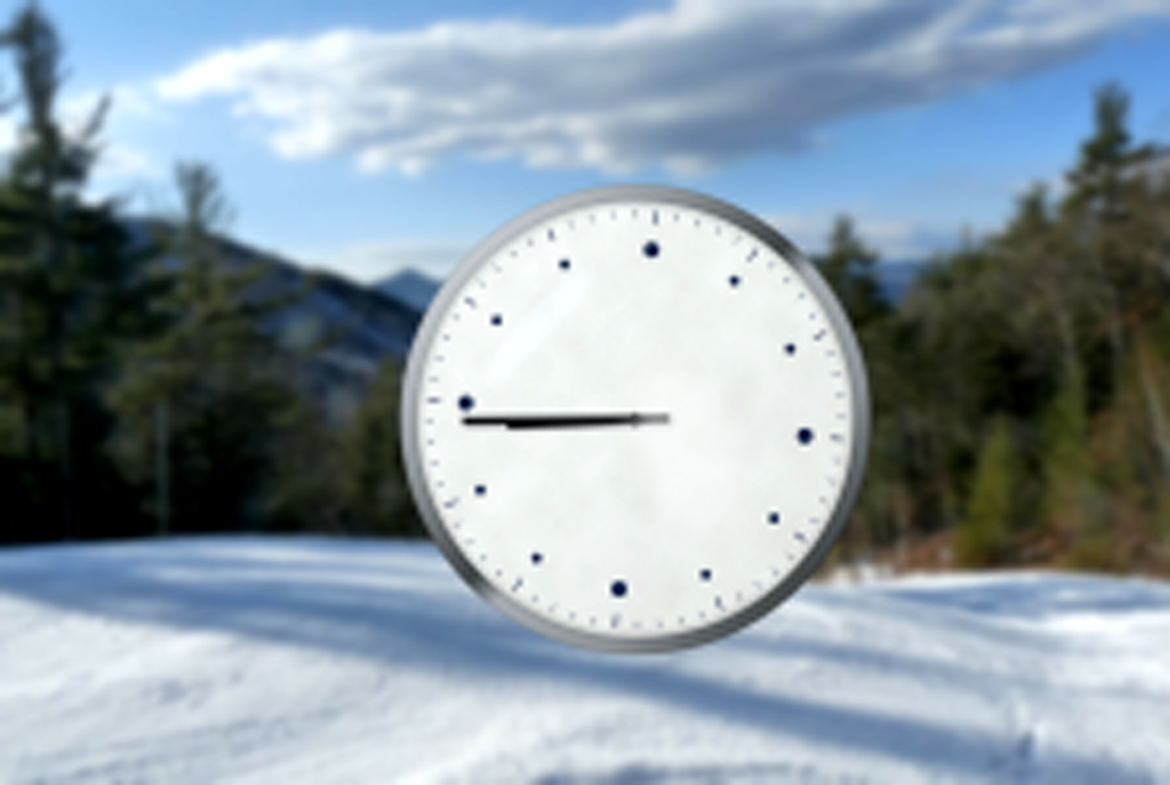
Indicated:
8,44
